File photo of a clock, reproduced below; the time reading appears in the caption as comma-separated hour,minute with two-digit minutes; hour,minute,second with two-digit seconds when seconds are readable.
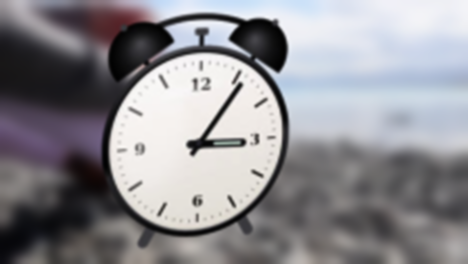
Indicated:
3,06
